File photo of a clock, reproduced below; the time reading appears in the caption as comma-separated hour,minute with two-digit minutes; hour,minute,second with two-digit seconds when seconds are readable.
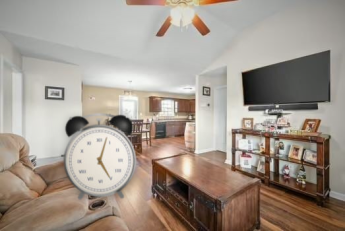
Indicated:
5,03
